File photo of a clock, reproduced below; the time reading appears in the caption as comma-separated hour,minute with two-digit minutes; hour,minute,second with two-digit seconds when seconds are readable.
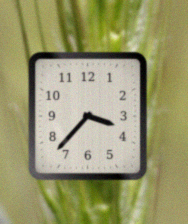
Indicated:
3,37
